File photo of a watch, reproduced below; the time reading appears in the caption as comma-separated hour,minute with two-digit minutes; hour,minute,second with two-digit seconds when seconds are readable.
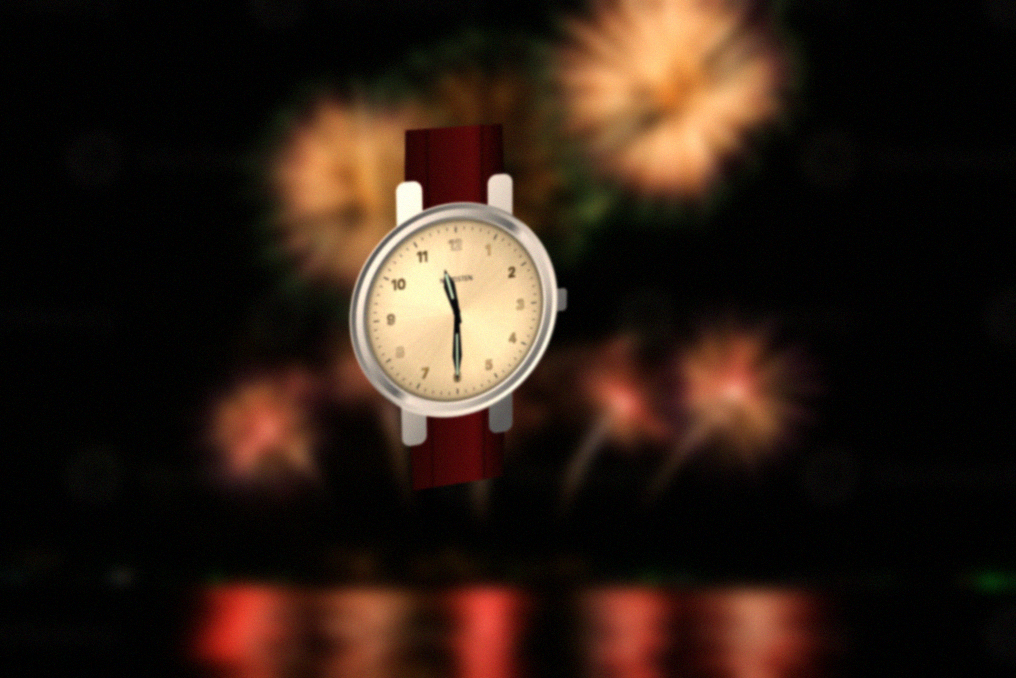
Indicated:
11,30
